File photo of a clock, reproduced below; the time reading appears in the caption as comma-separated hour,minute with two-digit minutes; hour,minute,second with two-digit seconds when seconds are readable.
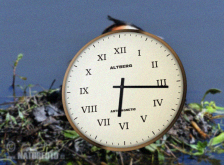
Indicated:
6,16
